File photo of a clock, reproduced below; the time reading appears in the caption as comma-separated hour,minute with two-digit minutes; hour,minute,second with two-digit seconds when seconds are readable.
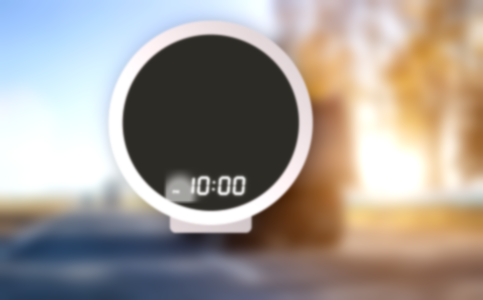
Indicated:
10,00
